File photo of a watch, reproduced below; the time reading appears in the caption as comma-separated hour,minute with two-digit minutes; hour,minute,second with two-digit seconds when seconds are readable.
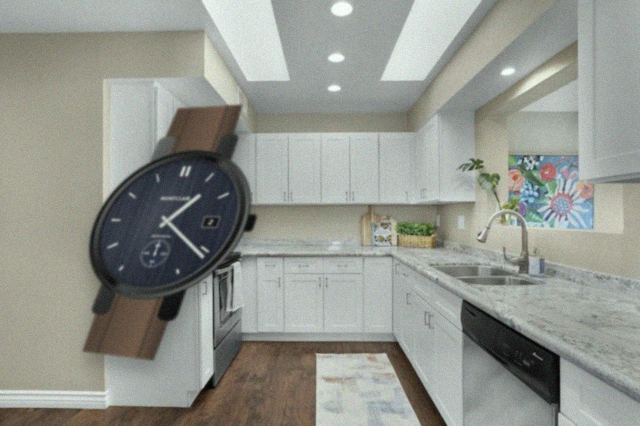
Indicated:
1,21
